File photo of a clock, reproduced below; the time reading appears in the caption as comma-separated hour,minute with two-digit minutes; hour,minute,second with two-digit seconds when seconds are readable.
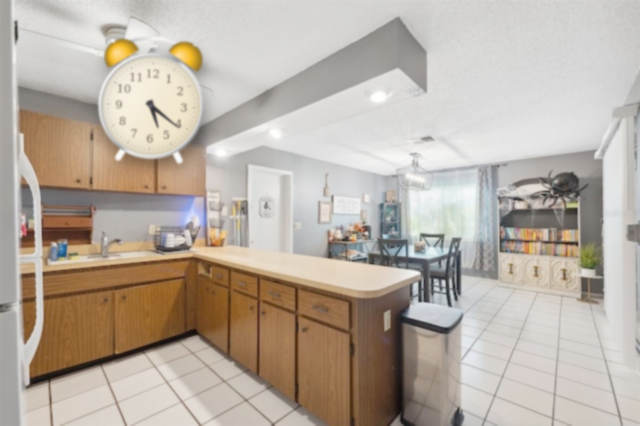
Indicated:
5,21
